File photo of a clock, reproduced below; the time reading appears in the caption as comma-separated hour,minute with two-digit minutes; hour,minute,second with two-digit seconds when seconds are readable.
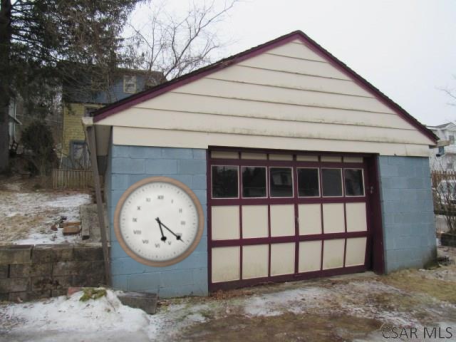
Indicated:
5,21
